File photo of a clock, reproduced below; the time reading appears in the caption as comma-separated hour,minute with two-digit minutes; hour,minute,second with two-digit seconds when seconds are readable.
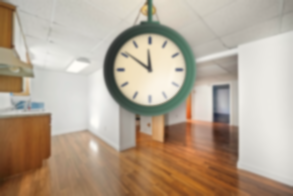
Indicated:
11,51
